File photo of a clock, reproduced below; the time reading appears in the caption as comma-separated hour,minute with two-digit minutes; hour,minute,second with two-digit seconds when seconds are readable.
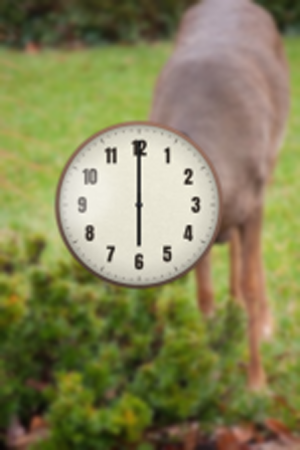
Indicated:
6,00
